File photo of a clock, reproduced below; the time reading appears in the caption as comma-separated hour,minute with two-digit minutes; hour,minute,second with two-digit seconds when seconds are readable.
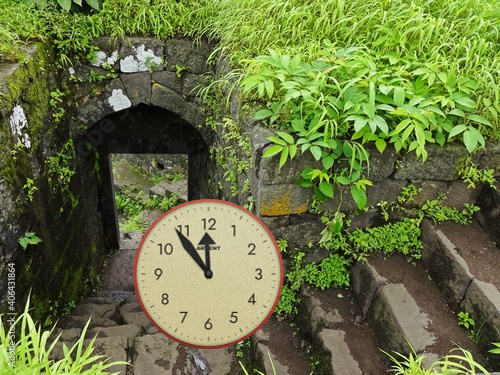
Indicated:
11,54
